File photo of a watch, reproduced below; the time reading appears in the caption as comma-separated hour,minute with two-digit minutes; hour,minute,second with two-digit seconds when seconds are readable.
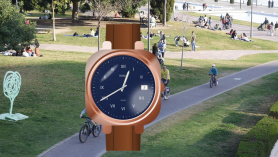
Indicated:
12,40
